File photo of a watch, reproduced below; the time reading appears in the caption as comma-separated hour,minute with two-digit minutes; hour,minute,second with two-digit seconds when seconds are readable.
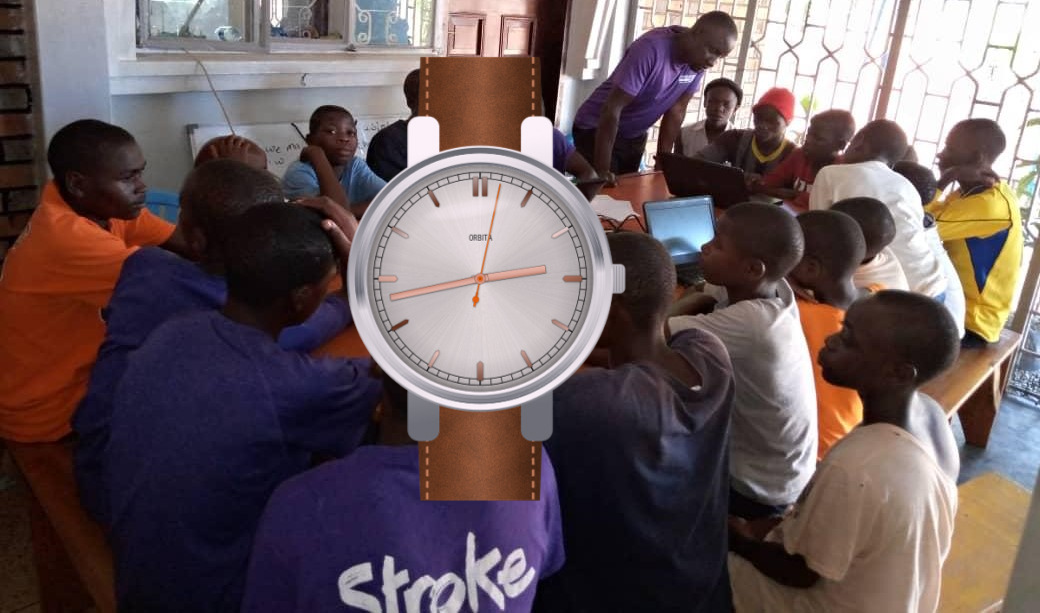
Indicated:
2,43,02
